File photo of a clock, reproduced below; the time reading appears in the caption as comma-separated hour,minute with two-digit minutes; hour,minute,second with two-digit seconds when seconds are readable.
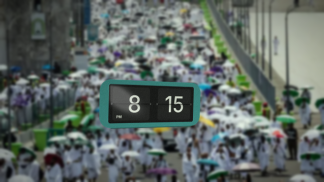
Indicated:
8,15
